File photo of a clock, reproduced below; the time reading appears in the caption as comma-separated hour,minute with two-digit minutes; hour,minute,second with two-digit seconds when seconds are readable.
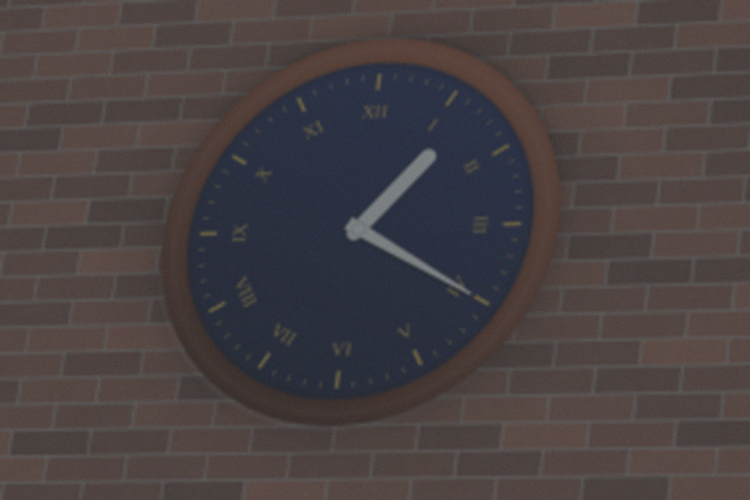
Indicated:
1,20
